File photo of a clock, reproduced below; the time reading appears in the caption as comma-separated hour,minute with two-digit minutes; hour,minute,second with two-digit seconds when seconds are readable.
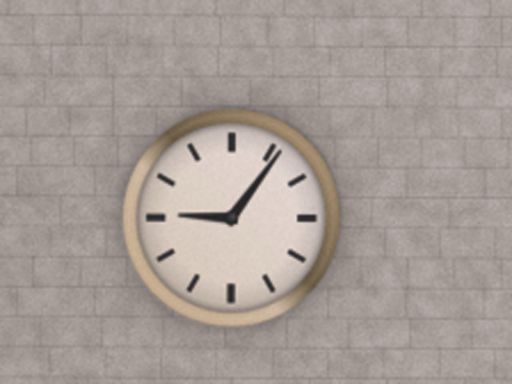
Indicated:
9,06
